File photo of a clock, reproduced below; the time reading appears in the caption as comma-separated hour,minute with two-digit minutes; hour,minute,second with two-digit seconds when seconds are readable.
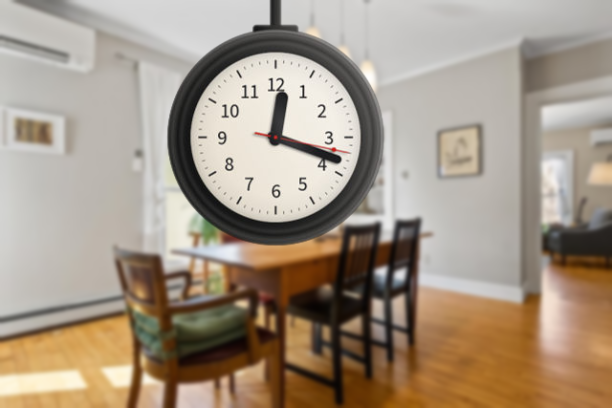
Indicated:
12,18,17
